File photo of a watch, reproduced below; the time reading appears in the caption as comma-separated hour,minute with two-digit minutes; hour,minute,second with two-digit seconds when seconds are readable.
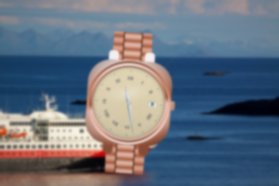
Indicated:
11,28
